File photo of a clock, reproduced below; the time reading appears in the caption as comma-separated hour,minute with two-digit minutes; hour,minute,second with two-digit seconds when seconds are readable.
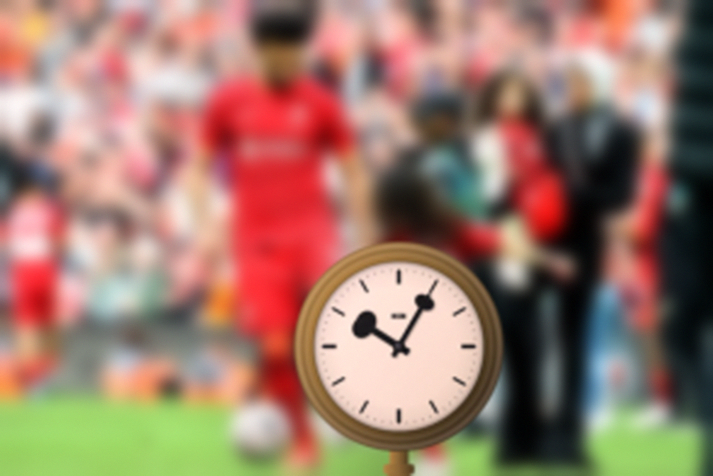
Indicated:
10,05
